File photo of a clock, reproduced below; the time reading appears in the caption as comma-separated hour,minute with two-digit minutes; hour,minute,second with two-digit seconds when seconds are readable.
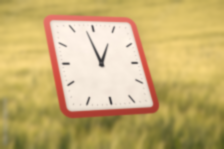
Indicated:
12,58
